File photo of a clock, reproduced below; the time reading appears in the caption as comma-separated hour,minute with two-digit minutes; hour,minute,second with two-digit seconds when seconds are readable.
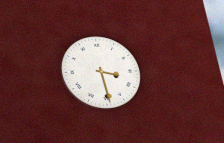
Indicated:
3,29
